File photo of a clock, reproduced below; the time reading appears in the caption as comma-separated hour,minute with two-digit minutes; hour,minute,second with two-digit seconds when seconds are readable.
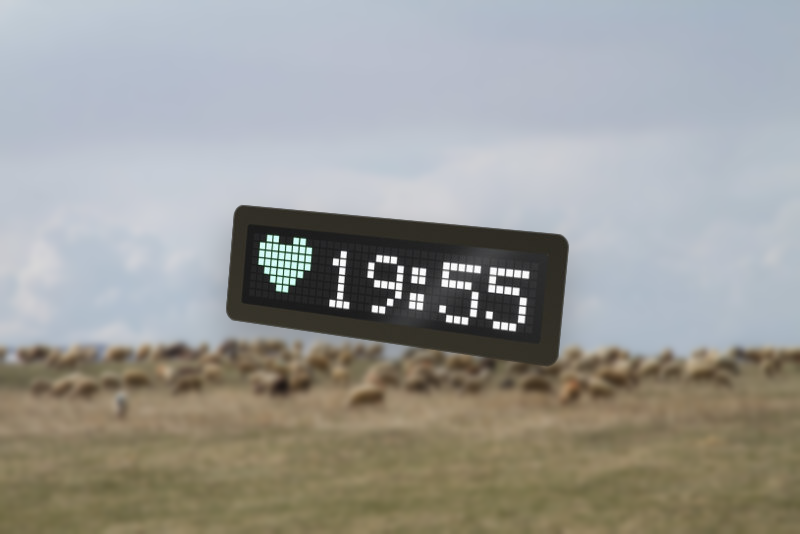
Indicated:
19,55
